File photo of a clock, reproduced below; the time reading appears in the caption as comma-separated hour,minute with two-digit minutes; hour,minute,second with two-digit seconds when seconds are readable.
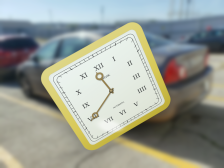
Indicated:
11,40
